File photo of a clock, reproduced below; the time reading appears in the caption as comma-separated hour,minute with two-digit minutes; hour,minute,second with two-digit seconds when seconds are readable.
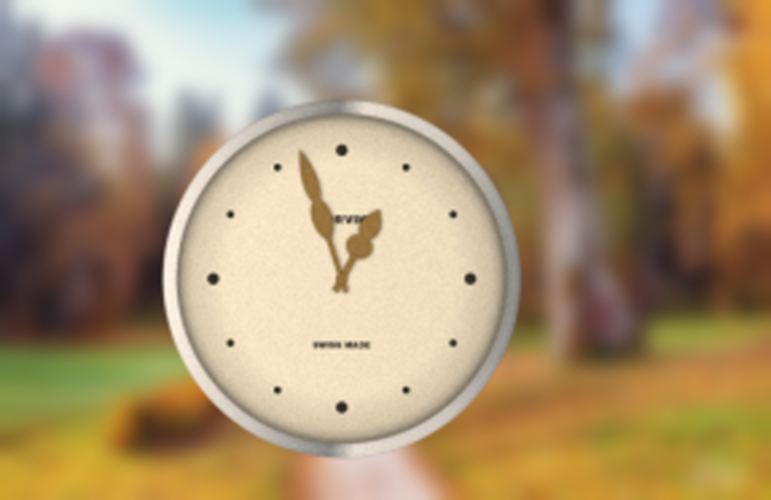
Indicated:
12,57
